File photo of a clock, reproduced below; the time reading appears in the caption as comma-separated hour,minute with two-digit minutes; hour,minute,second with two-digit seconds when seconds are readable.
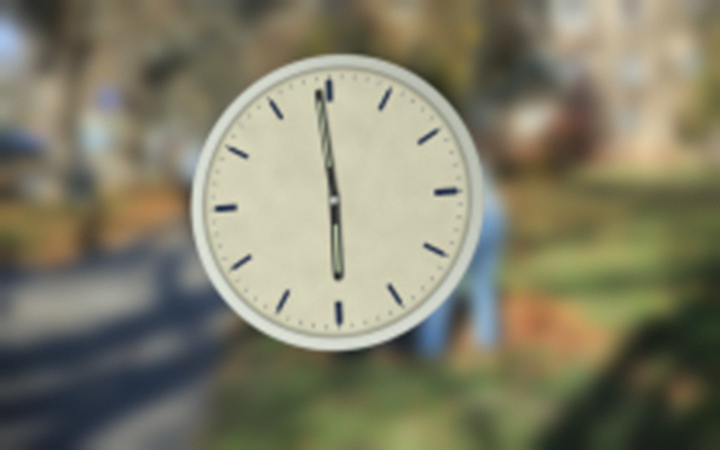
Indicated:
5,59
